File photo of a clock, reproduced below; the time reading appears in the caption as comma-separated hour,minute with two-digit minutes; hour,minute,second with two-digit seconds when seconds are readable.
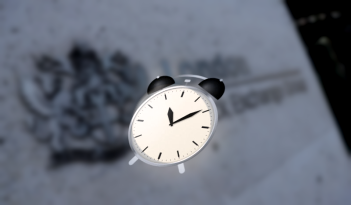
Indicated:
11,09
